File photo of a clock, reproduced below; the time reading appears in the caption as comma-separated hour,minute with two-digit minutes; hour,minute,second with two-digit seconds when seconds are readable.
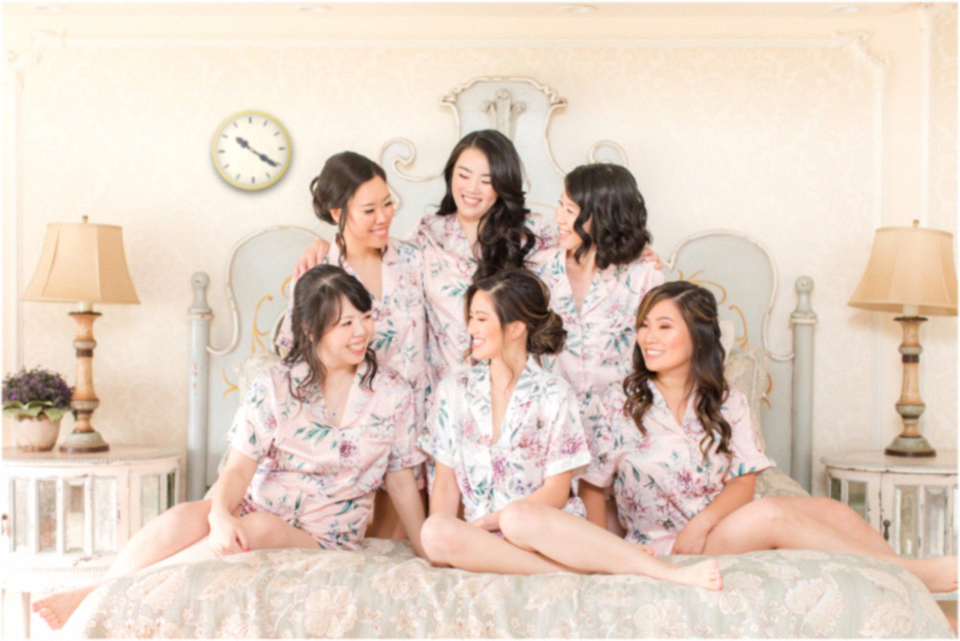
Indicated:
10,21
